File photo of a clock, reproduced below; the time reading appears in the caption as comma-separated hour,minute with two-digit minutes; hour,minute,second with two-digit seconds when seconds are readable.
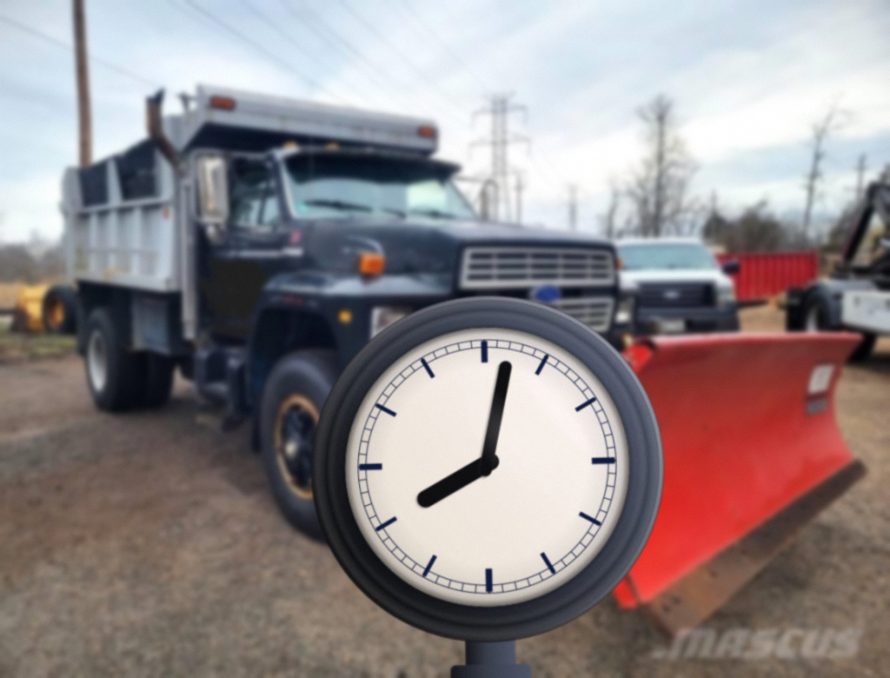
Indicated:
8,02
